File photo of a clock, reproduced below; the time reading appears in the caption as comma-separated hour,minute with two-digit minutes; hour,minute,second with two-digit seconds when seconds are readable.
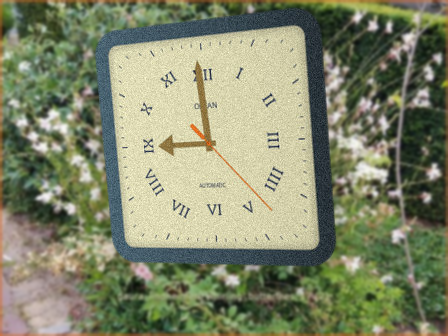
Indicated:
8,59,23
